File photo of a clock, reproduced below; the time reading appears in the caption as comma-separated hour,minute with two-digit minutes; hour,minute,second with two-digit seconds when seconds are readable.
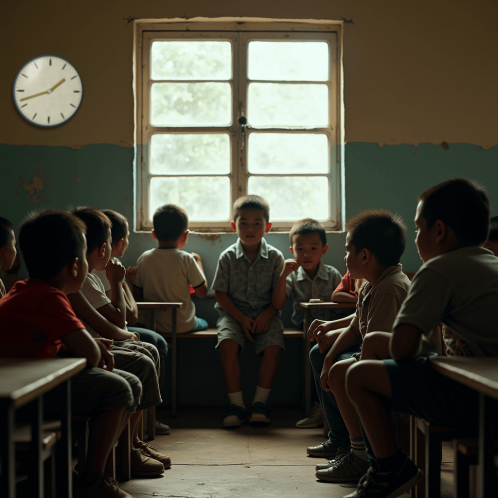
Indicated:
1,42
